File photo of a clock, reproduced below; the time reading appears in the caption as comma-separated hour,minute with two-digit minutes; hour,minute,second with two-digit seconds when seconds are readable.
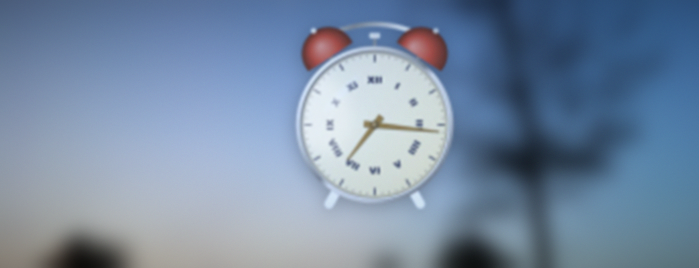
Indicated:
7,16
